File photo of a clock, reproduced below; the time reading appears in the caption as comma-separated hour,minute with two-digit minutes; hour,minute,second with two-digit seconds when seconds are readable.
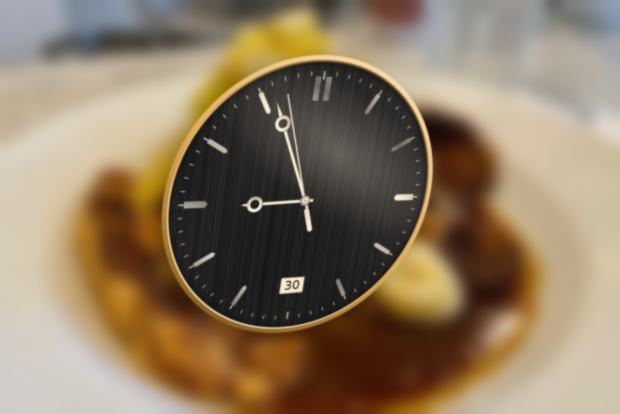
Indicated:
8,55,57
